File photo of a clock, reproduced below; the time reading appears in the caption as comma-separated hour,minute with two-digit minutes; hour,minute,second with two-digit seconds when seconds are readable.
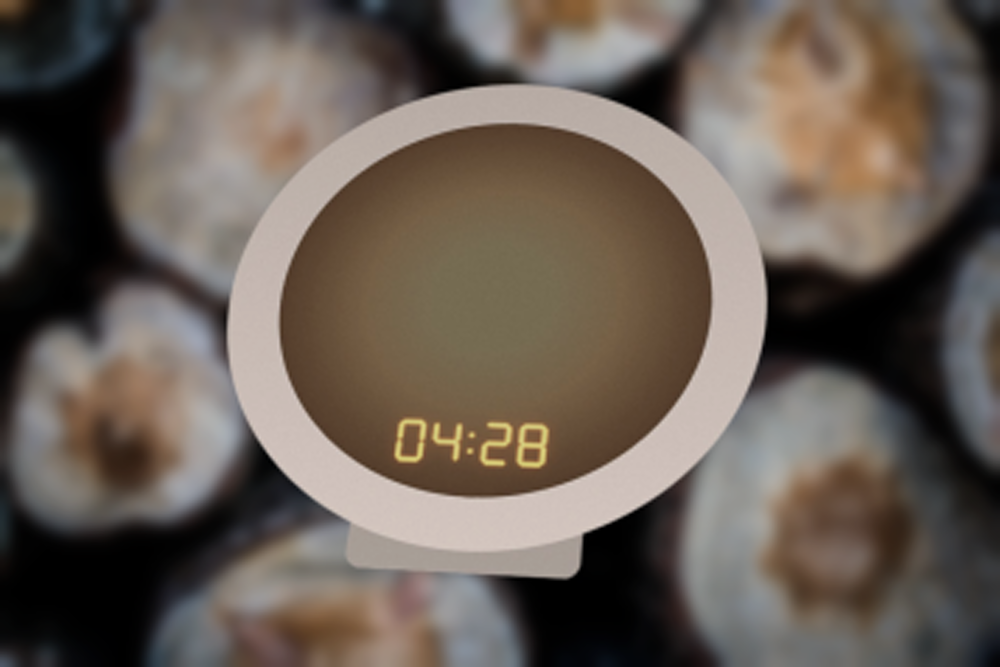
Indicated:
4,28
